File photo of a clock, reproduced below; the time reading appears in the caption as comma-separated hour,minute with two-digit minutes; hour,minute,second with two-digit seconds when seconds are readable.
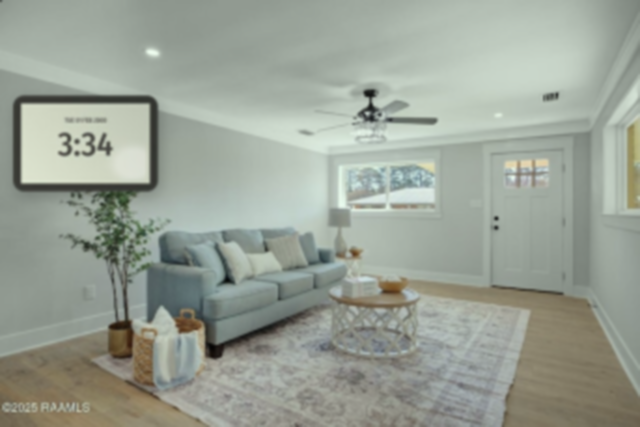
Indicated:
3,34
